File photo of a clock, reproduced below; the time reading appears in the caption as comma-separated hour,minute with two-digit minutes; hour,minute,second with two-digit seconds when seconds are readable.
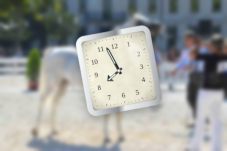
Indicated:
7,57
